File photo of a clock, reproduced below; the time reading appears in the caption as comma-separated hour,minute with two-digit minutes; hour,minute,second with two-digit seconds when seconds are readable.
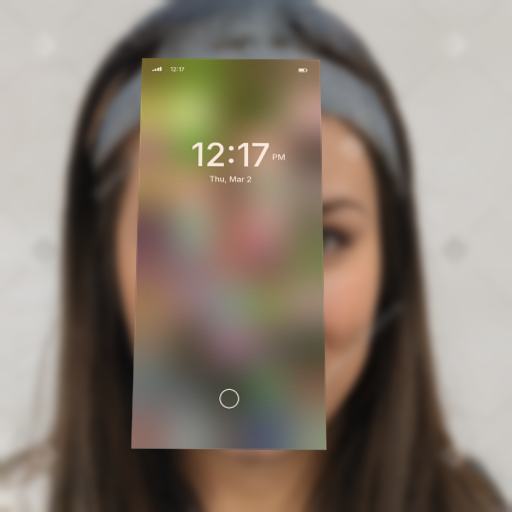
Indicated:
12,17
